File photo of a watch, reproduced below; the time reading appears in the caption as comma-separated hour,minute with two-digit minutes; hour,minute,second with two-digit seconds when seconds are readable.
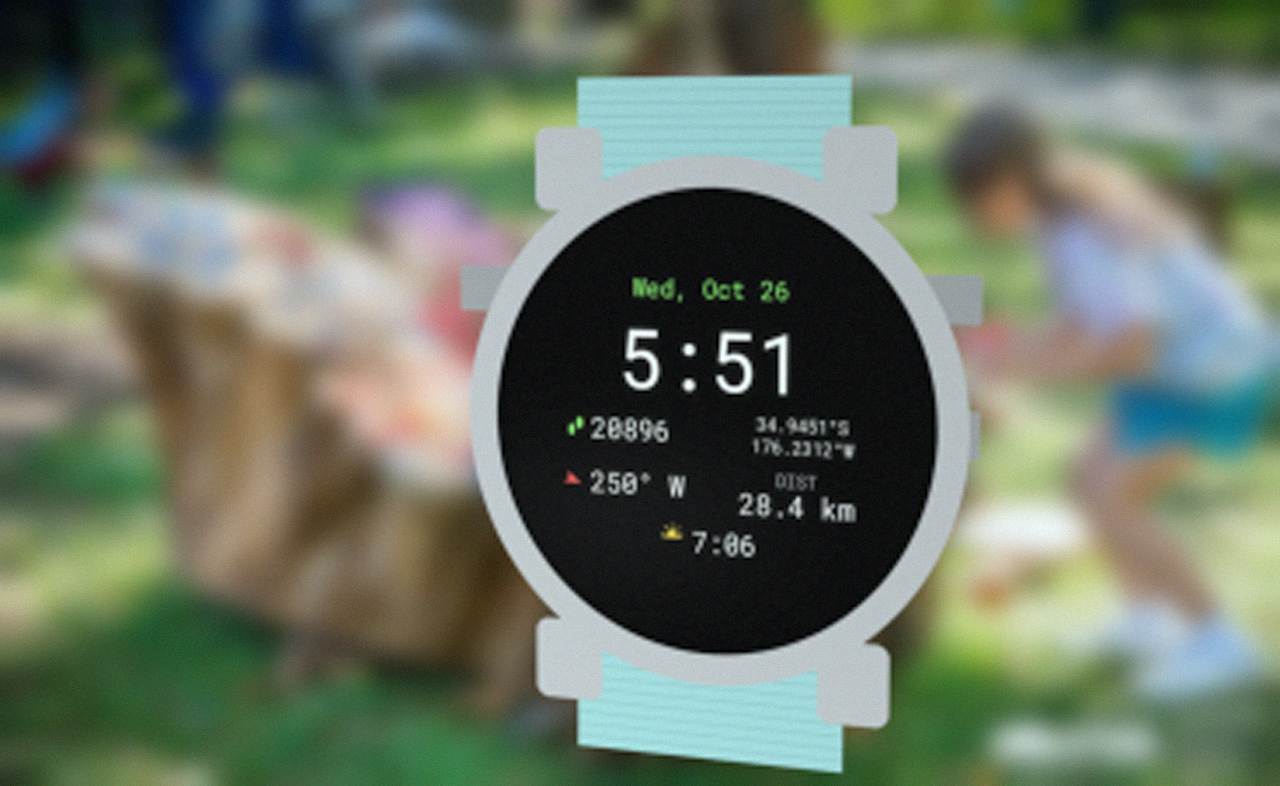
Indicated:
5,51
